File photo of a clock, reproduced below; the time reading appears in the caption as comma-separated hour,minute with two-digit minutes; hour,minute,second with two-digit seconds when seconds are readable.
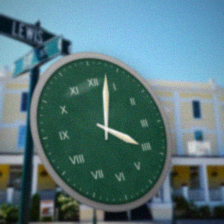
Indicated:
4,03
